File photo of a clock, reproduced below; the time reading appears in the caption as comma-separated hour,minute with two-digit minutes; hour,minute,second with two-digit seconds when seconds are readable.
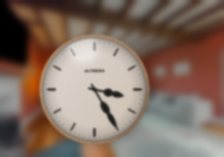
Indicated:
3,25
